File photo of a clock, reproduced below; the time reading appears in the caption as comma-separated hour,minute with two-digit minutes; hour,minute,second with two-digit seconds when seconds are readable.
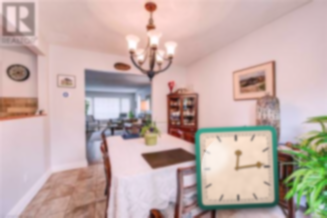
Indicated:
12,14
